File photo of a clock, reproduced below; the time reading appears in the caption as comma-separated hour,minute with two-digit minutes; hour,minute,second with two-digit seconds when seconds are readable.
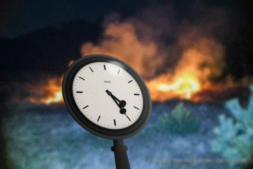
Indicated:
4,25
